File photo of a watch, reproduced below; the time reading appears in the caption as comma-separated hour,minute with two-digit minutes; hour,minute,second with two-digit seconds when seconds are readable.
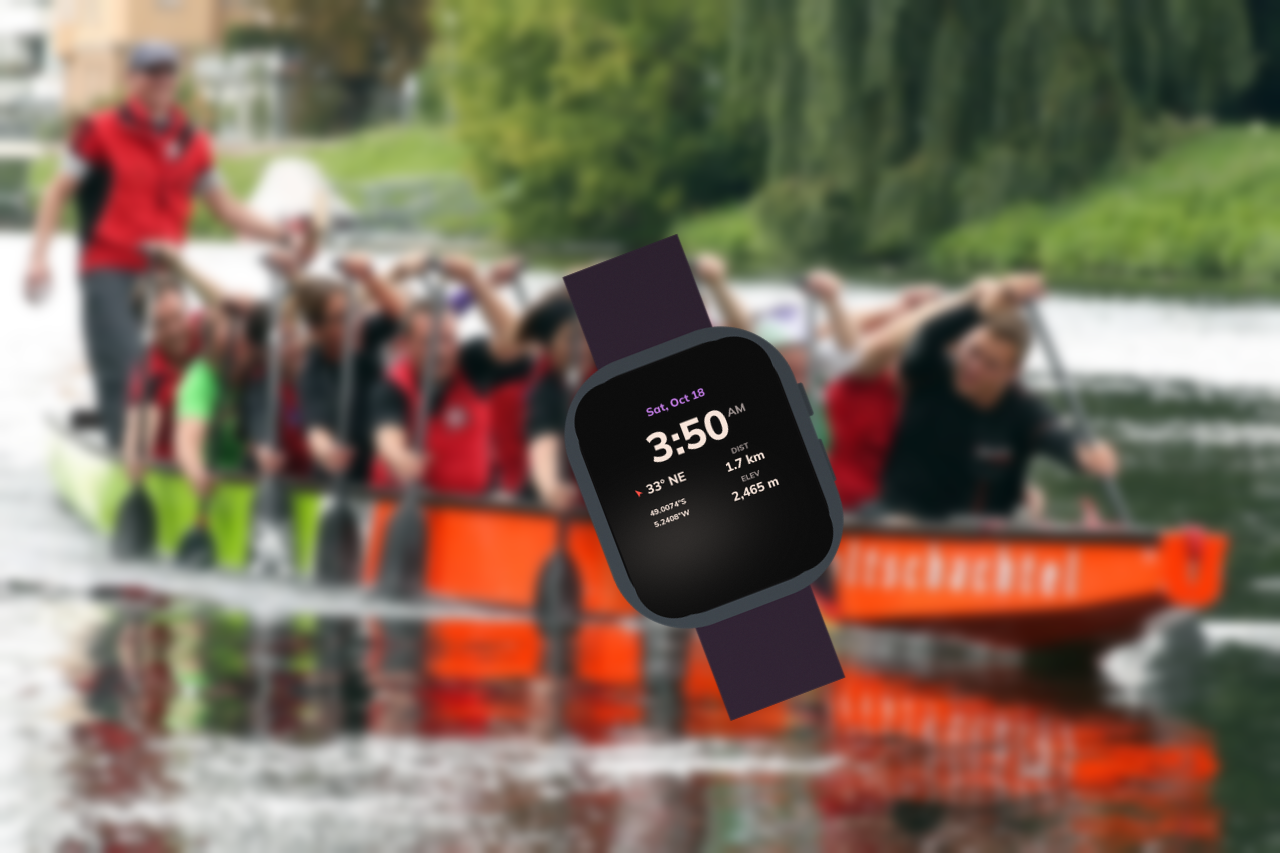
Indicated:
3,50
